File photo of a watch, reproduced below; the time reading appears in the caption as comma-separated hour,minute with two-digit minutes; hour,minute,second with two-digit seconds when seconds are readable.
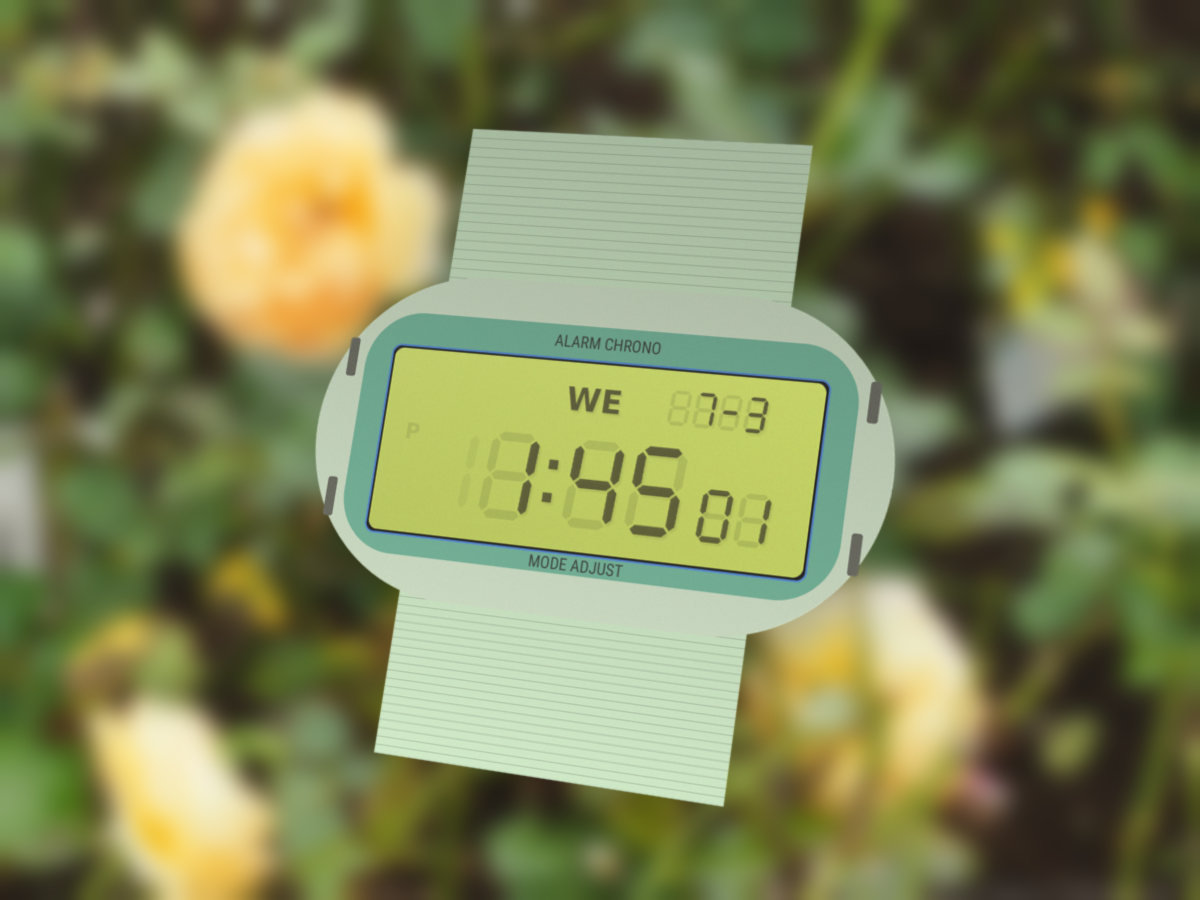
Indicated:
1,45,01
